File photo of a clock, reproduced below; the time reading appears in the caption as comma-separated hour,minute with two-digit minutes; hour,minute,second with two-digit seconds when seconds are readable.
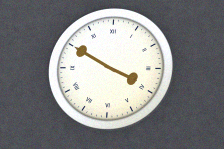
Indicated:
3,50
